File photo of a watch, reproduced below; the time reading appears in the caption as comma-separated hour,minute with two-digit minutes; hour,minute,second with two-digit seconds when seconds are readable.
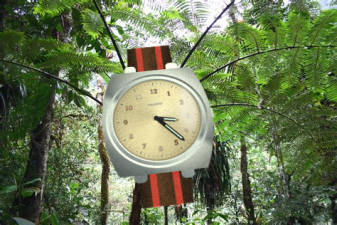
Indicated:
3,23
